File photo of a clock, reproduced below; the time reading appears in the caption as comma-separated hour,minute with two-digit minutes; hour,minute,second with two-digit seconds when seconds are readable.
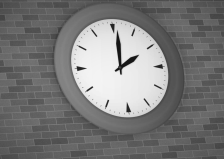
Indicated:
2,01
